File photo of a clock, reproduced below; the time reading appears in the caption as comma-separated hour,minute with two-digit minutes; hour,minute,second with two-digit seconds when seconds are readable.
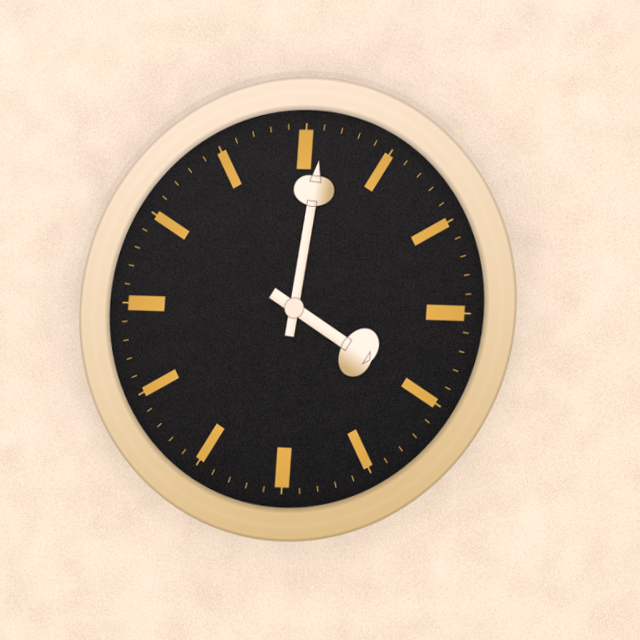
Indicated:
4,01
